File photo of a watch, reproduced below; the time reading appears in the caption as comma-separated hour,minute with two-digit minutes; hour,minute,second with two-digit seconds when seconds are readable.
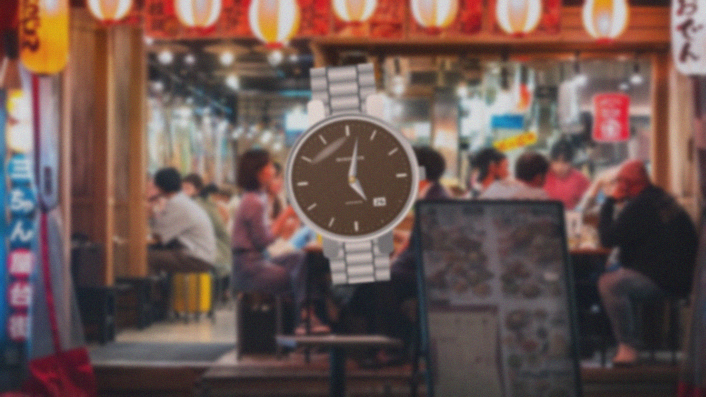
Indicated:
5,02
